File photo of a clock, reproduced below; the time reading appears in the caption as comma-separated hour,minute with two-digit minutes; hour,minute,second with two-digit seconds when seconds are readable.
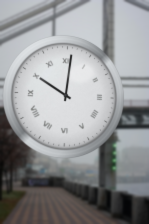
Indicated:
10,01
